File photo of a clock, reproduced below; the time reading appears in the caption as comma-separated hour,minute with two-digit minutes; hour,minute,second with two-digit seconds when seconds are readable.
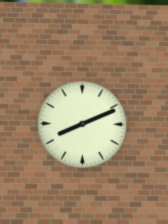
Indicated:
8,11
